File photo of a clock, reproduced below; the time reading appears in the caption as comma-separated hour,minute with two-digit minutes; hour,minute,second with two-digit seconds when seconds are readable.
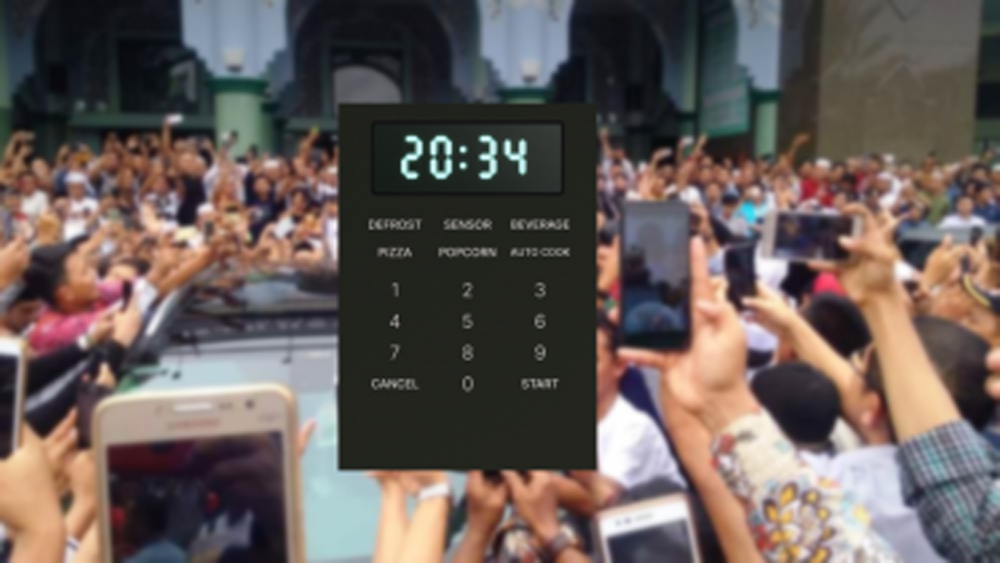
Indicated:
20,34
